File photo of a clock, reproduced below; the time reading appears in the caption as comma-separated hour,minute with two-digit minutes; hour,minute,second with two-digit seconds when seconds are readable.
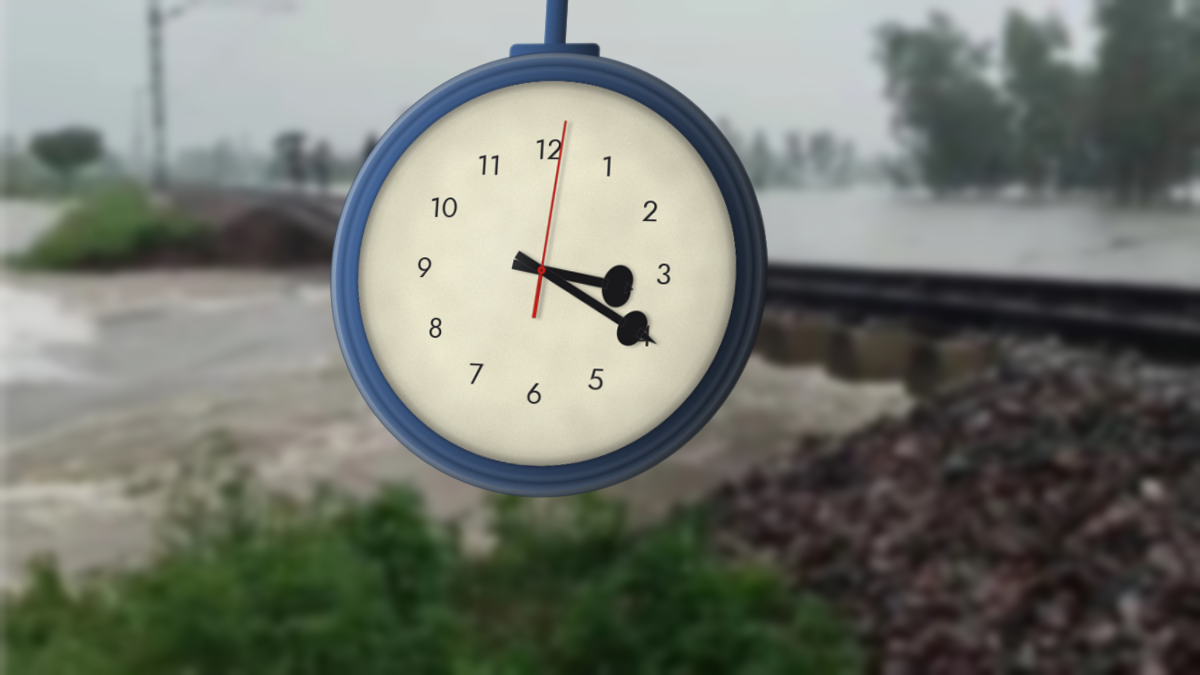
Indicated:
3,20,01
